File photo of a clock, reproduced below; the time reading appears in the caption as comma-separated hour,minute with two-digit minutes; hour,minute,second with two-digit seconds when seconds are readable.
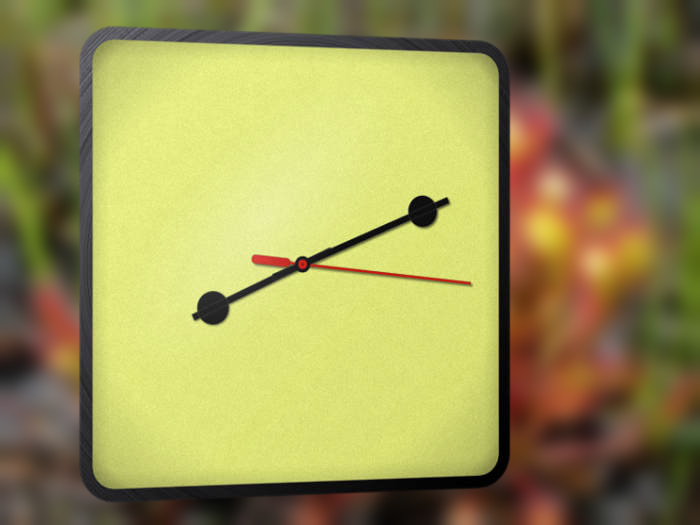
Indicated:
8,11,16
